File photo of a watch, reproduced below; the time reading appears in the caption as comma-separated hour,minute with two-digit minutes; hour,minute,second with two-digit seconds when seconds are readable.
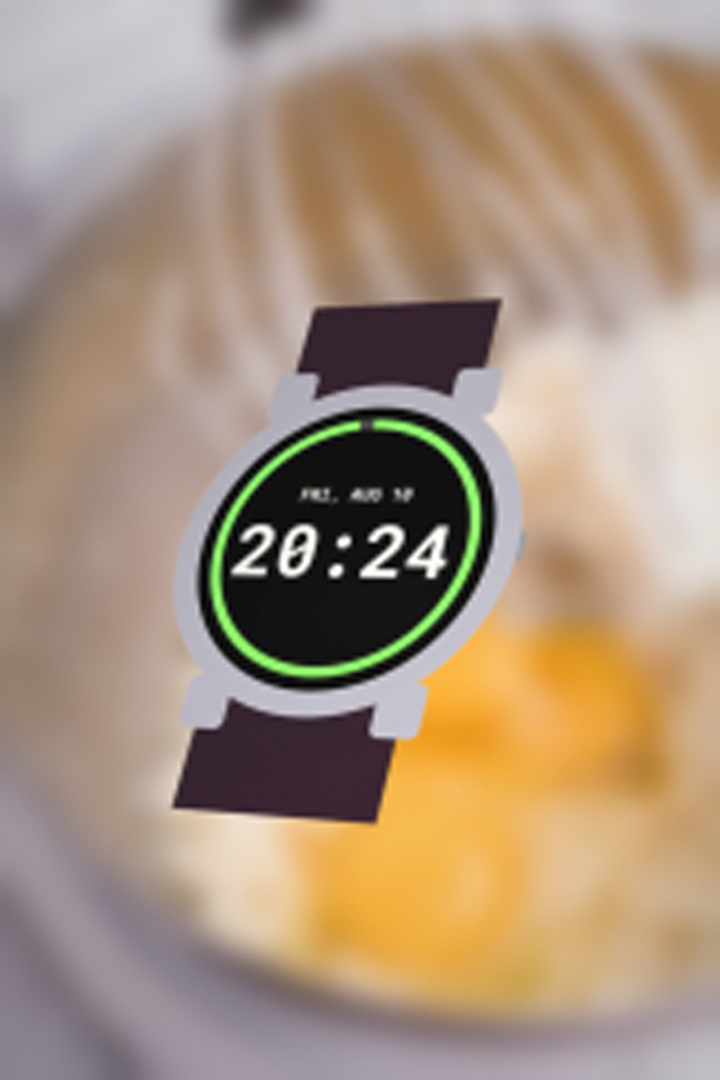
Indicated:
20,24
